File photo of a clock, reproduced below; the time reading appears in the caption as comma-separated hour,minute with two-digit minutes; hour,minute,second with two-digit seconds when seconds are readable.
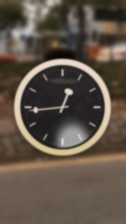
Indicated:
12,44
